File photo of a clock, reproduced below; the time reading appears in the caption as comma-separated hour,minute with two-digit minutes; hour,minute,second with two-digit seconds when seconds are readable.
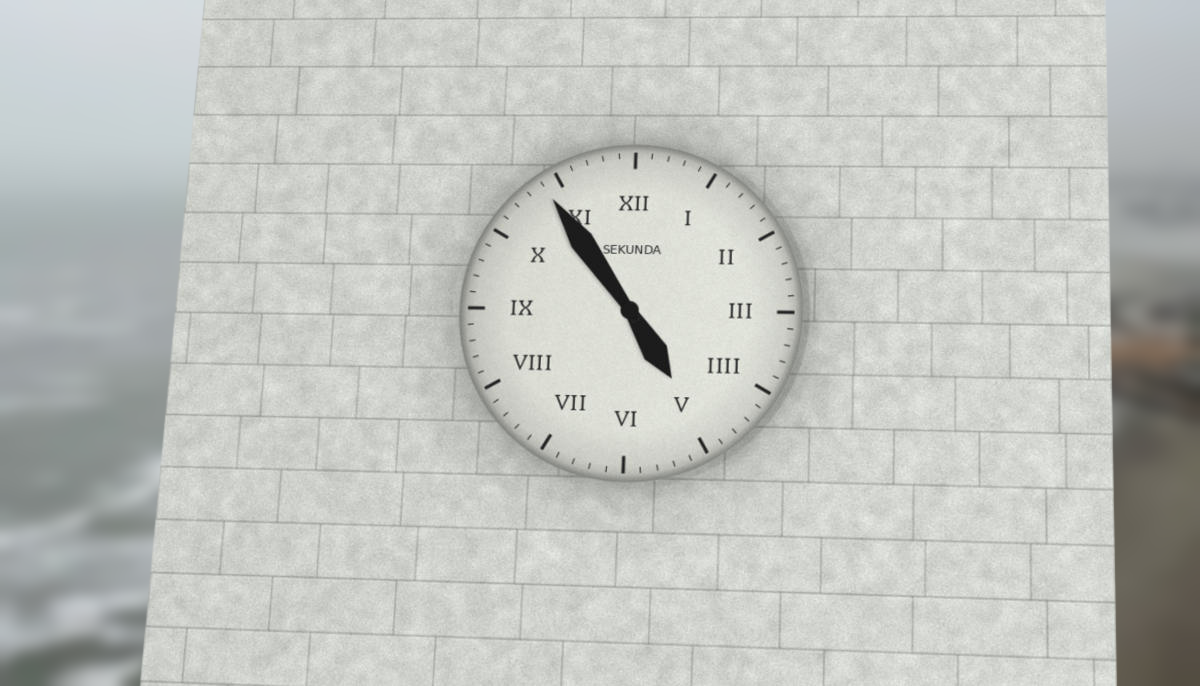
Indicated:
4,54
